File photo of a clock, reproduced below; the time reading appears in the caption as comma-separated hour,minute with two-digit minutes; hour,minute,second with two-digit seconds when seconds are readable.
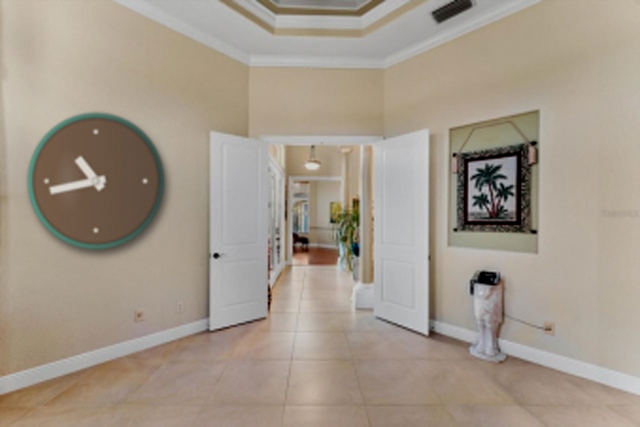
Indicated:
10,43
